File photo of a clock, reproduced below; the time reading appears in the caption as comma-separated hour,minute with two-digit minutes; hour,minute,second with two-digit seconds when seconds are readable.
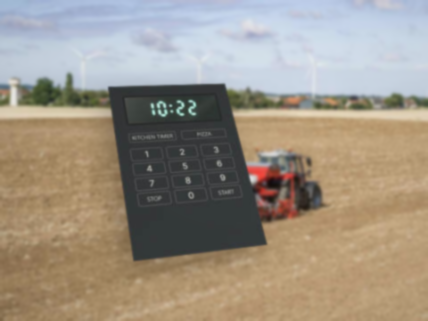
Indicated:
10,22
